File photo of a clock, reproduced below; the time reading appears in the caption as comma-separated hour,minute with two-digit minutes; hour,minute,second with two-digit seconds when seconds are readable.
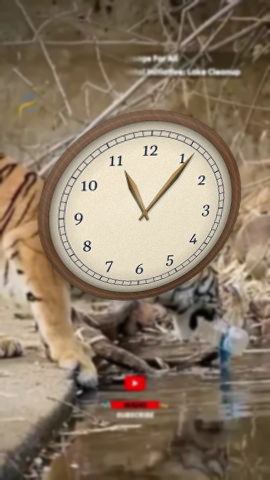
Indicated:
11,06
